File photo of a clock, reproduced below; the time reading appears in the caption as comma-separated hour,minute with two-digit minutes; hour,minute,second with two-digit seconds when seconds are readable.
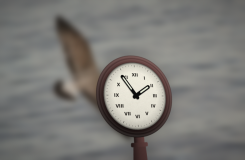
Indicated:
1,54
